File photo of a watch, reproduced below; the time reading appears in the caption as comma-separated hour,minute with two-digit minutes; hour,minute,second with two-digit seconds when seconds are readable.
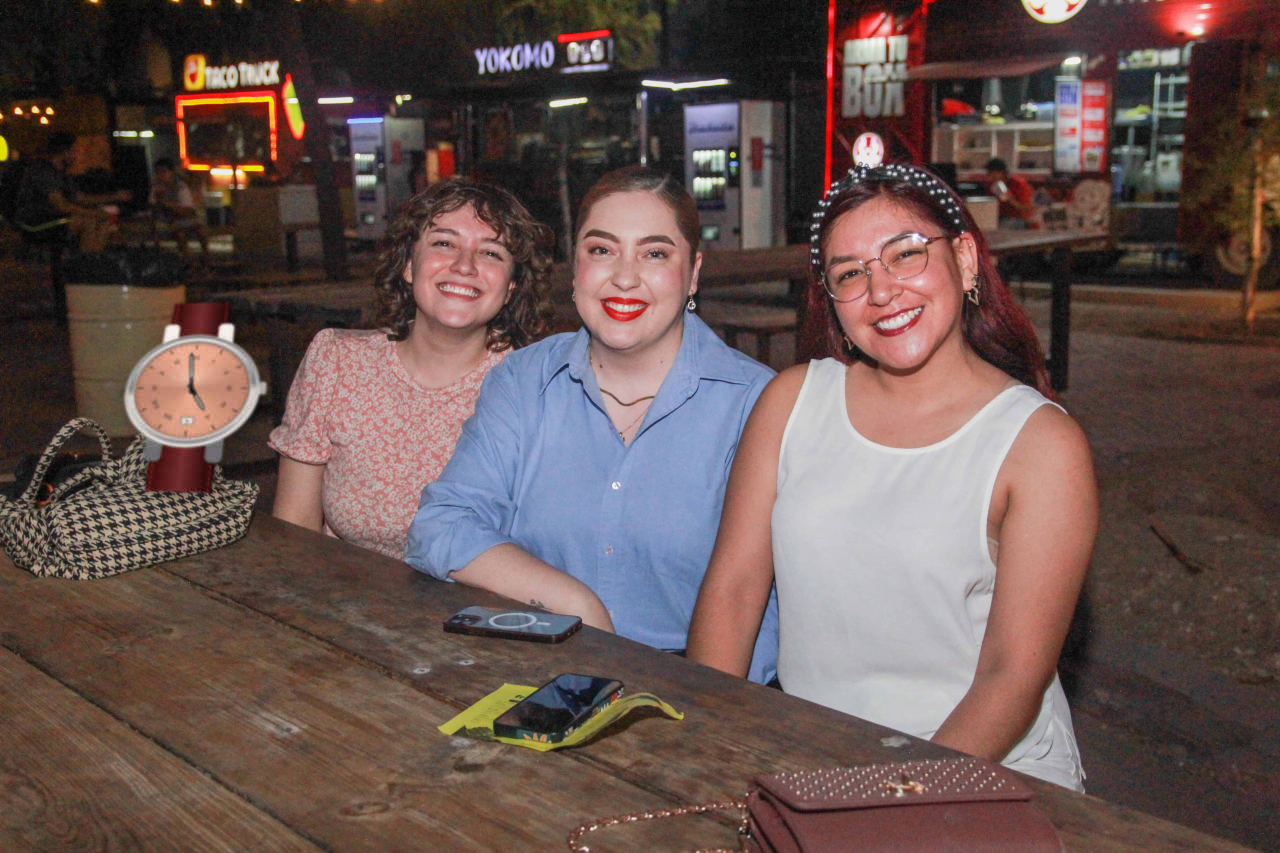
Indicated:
4,59
